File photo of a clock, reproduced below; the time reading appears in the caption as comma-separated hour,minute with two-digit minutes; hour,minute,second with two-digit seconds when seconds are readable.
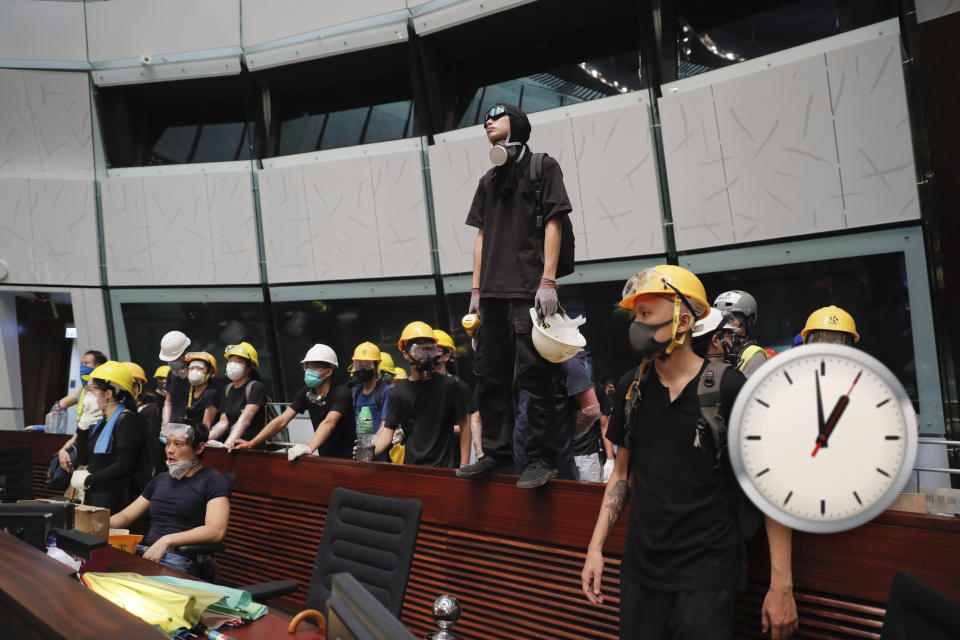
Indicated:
12,59,05
